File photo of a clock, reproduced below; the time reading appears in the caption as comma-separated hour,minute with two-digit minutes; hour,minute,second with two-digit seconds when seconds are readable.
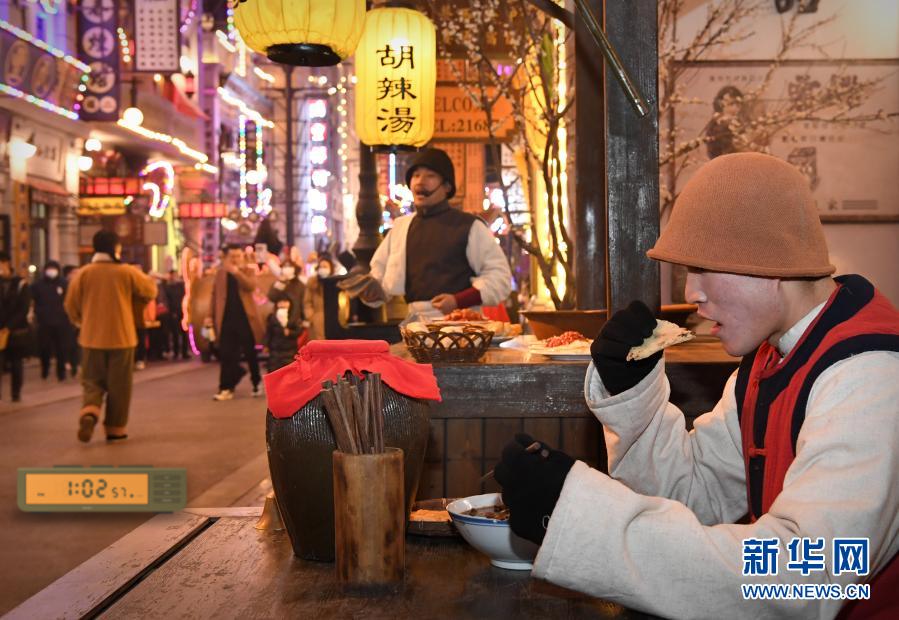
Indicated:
1,02,57
